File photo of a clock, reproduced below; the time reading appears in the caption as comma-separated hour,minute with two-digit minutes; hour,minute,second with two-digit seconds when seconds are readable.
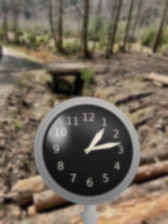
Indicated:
1,13
